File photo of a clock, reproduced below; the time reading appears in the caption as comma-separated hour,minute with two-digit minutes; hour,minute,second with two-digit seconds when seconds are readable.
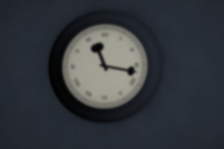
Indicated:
11,17
